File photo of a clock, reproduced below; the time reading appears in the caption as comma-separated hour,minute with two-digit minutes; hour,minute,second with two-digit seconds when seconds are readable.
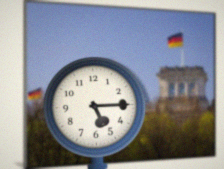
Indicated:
5,15
